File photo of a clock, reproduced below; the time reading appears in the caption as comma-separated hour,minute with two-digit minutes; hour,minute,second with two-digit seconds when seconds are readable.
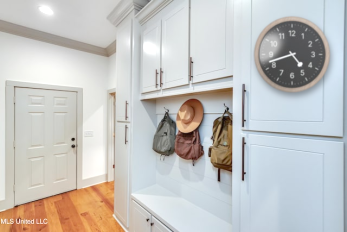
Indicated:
4,42
